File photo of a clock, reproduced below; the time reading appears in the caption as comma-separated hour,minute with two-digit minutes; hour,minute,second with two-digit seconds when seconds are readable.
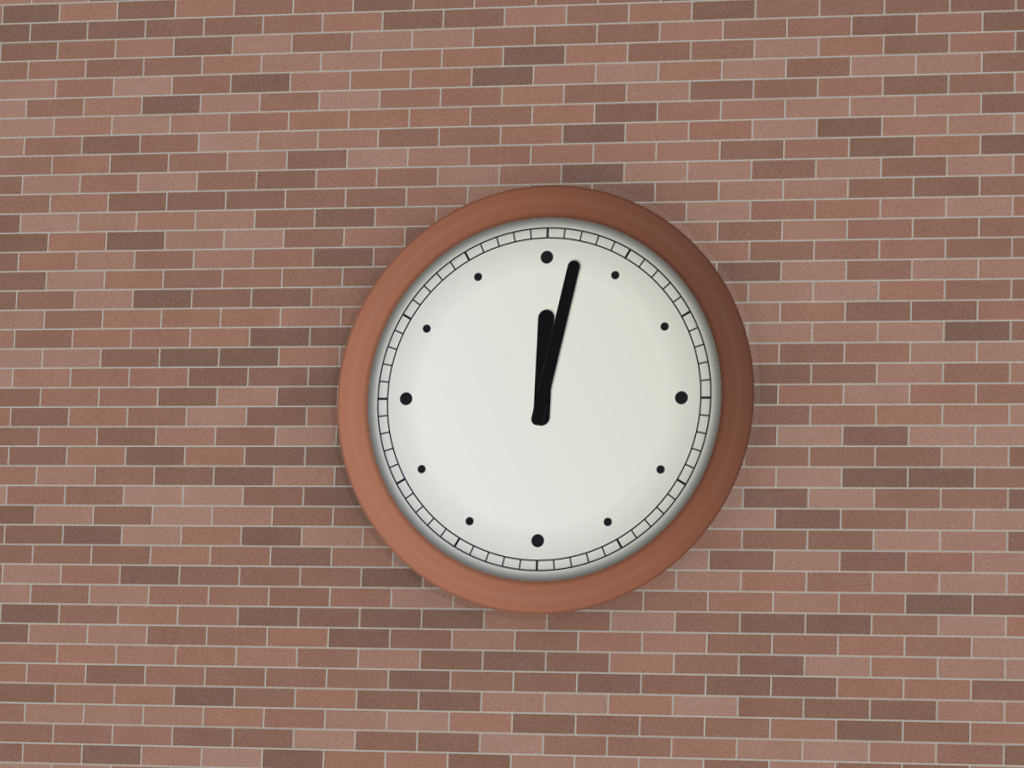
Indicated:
12,02
